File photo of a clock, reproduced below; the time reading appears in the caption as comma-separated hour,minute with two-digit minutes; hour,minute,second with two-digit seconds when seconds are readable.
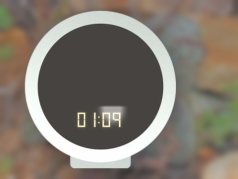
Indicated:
1,09
